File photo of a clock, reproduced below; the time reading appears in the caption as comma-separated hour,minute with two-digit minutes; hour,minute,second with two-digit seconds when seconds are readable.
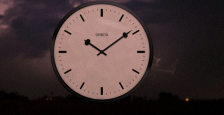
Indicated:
10,09
